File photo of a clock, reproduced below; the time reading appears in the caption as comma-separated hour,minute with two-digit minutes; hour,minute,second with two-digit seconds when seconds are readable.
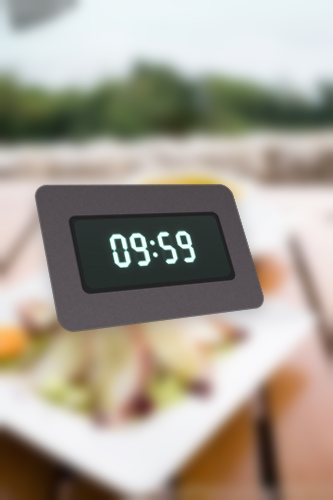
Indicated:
9,59
